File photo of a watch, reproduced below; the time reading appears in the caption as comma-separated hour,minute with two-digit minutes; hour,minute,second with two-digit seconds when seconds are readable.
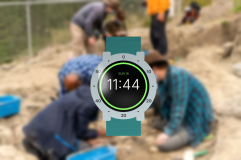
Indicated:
11,44
